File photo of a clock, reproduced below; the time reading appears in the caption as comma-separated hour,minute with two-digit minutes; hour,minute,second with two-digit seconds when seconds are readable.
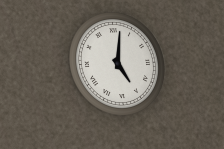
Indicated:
5,02
